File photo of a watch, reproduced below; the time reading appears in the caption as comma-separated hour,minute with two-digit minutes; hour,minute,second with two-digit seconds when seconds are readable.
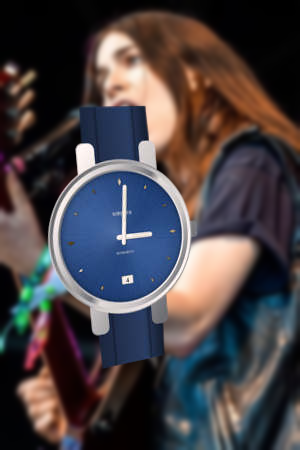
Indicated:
3,01
